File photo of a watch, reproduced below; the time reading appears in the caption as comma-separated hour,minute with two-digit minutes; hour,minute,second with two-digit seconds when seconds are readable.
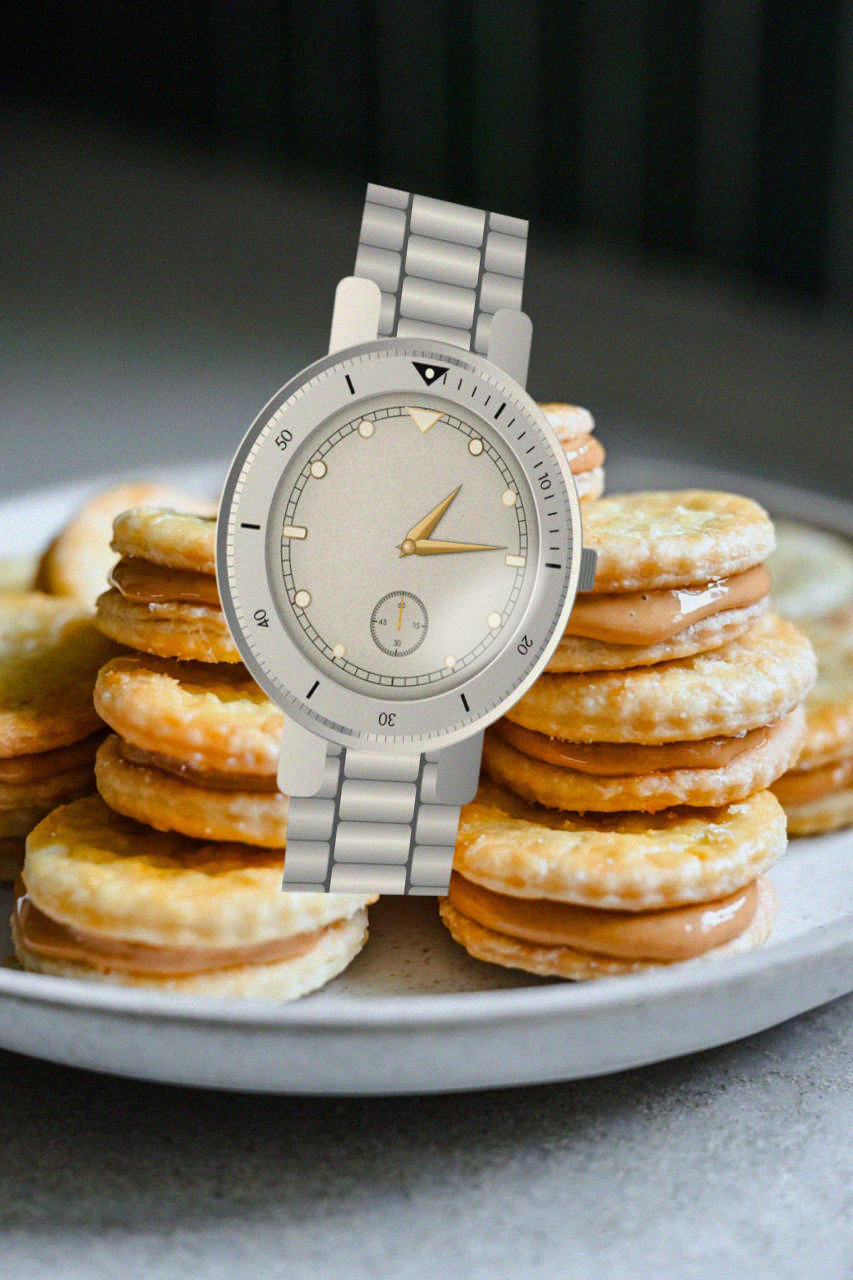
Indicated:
1,14
